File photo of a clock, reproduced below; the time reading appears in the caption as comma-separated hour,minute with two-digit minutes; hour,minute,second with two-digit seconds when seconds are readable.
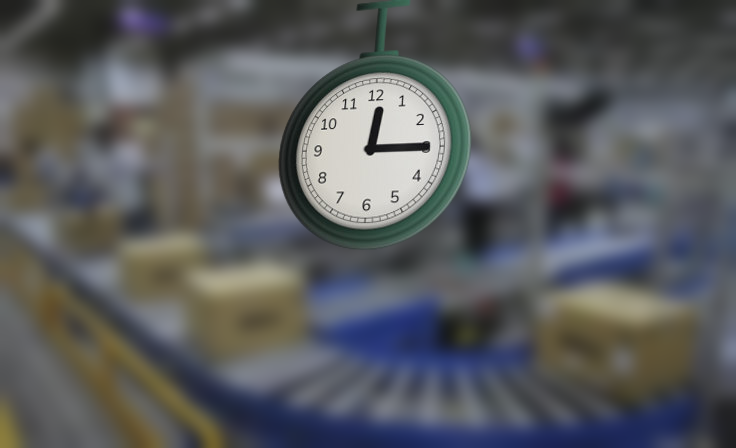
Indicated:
12,15
